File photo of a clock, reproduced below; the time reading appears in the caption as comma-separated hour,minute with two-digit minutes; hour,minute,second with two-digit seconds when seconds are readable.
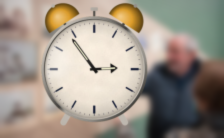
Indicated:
2,54
